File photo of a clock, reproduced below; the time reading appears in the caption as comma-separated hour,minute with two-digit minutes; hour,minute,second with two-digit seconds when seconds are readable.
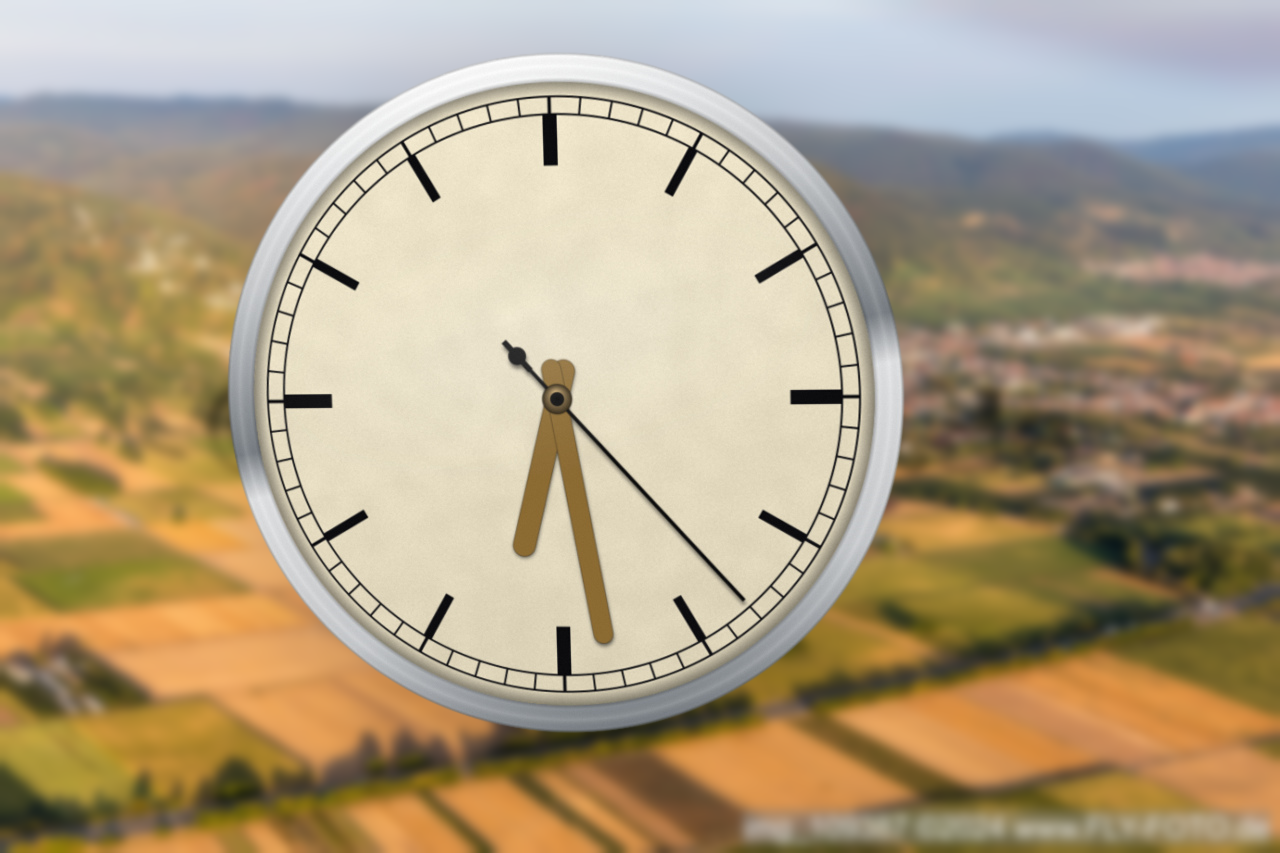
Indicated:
6,28,23
